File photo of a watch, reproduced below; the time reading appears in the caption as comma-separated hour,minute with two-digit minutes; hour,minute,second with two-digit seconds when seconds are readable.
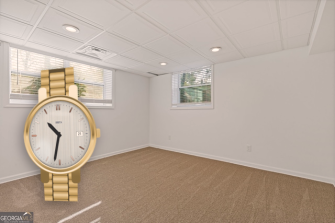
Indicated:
10,32
